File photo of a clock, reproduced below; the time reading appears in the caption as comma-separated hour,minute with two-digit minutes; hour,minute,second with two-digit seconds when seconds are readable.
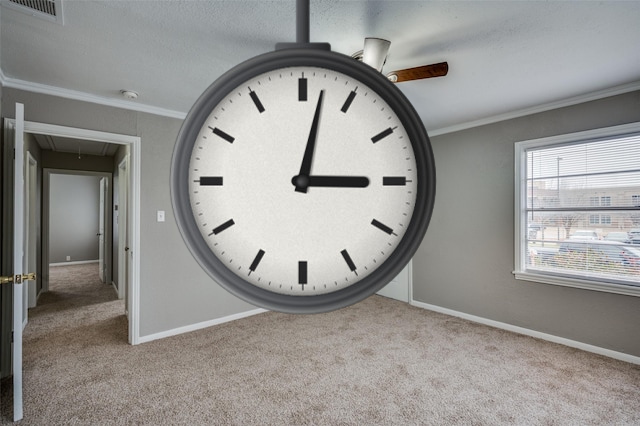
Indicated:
3,02
